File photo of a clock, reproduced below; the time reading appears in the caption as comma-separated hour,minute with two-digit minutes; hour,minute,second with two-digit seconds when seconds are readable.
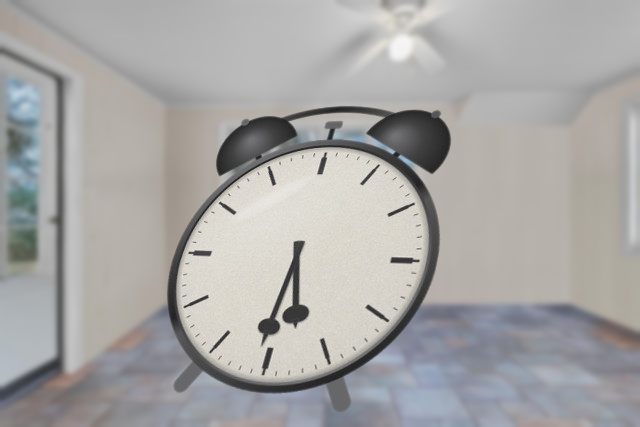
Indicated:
5,31
